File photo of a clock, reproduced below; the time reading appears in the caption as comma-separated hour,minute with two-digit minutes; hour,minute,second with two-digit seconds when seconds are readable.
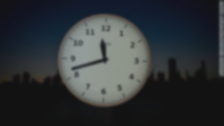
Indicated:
11,42
